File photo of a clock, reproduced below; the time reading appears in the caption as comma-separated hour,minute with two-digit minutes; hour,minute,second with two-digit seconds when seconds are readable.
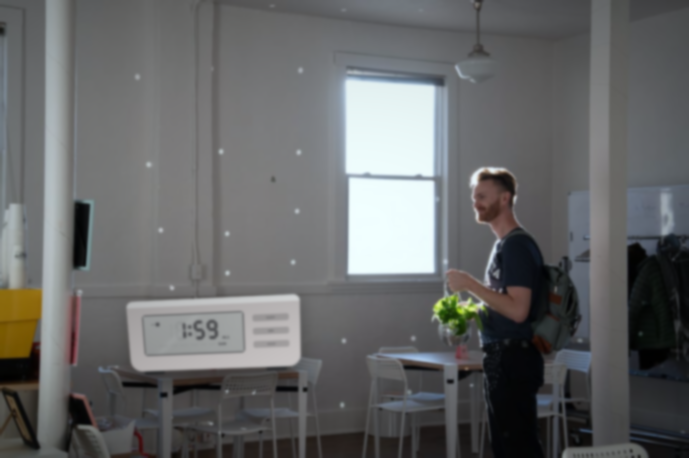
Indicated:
1,59
